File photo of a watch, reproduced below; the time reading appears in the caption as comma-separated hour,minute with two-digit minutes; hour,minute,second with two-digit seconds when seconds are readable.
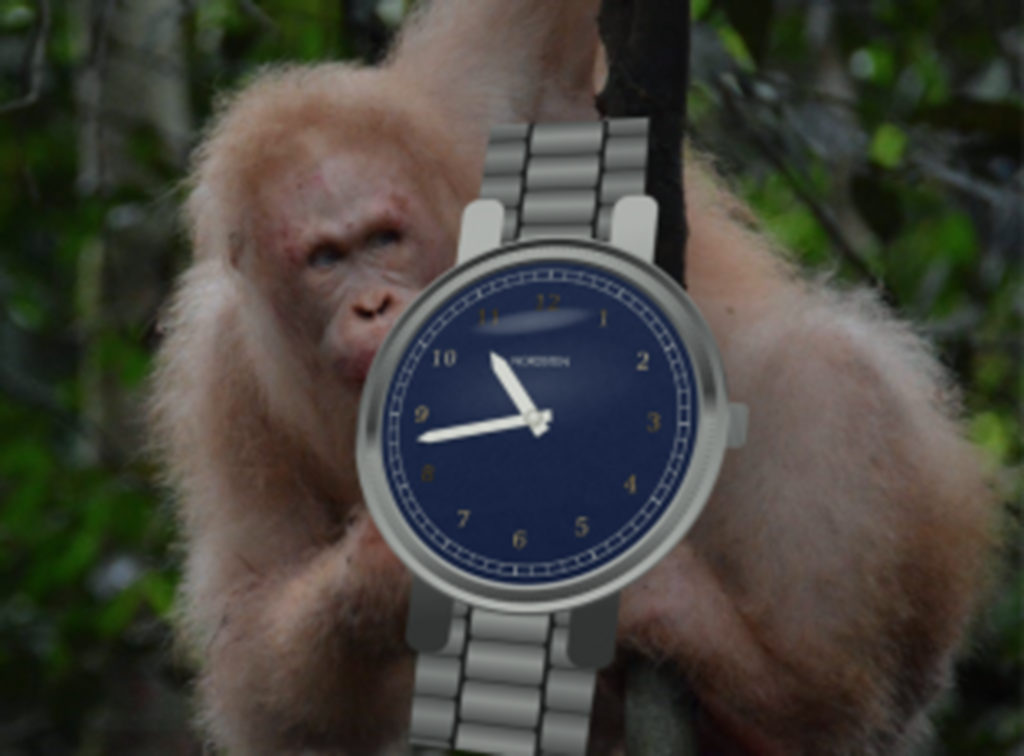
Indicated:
10,43
